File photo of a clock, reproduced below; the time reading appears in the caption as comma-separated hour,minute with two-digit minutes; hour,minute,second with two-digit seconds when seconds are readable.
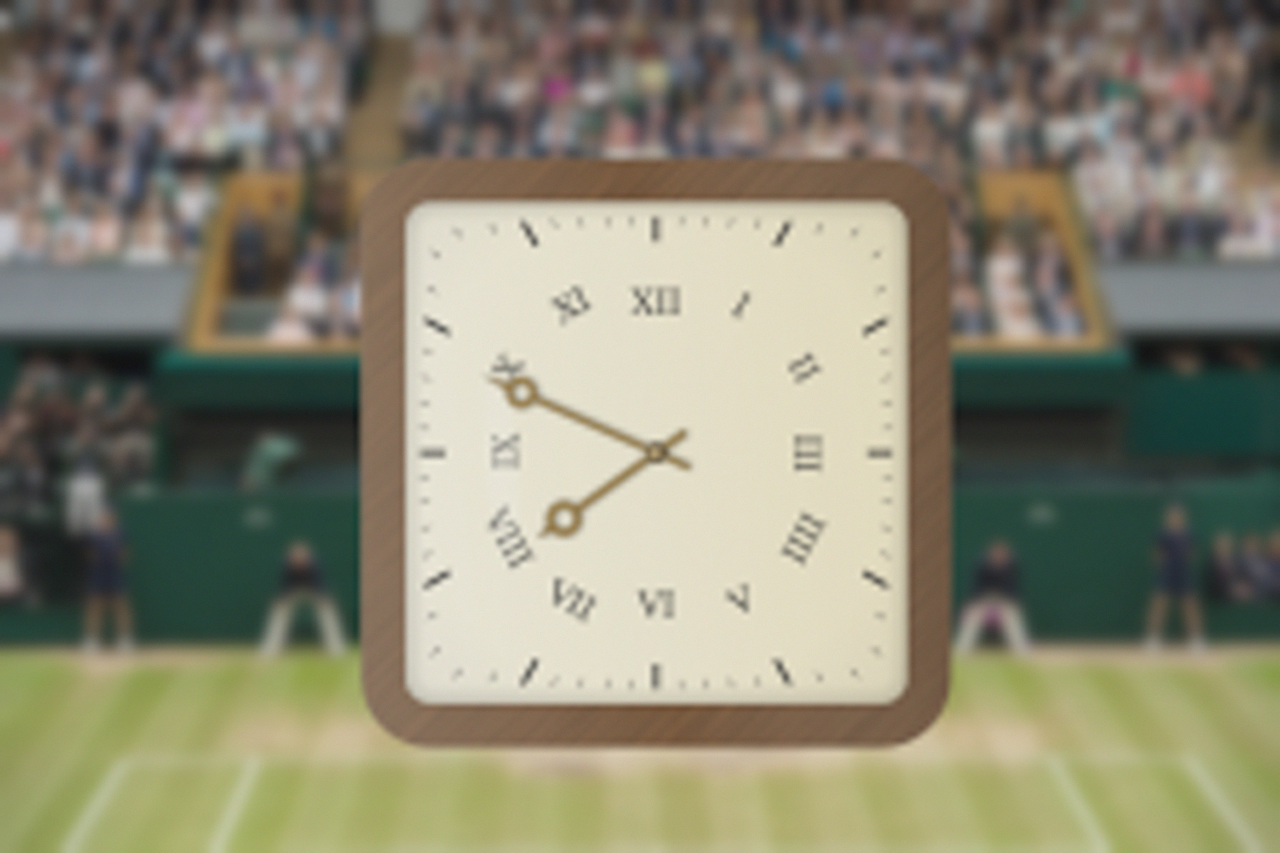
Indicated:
7,49
